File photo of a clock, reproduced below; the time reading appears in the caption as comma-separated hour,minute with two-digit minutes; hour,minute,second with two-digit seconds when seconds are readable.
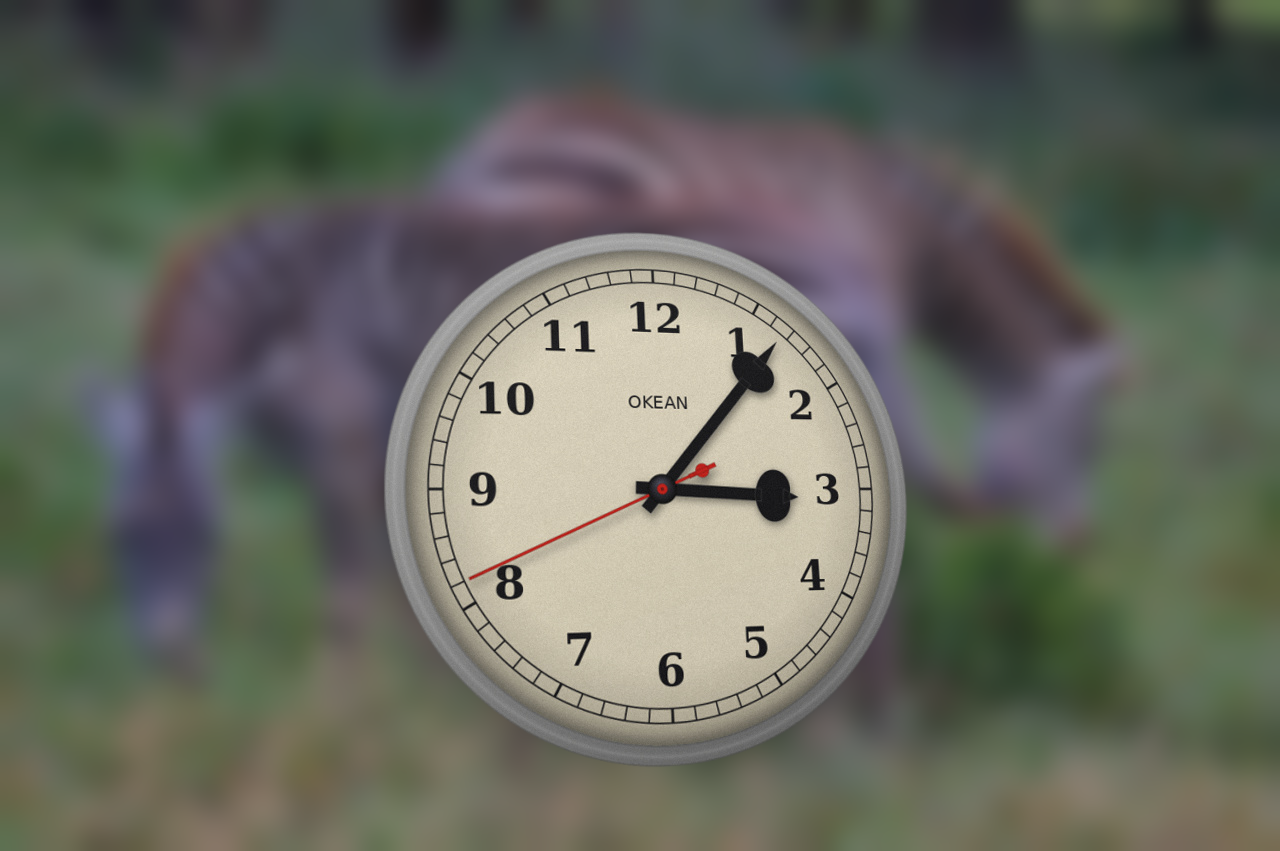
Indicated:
3,06,41
